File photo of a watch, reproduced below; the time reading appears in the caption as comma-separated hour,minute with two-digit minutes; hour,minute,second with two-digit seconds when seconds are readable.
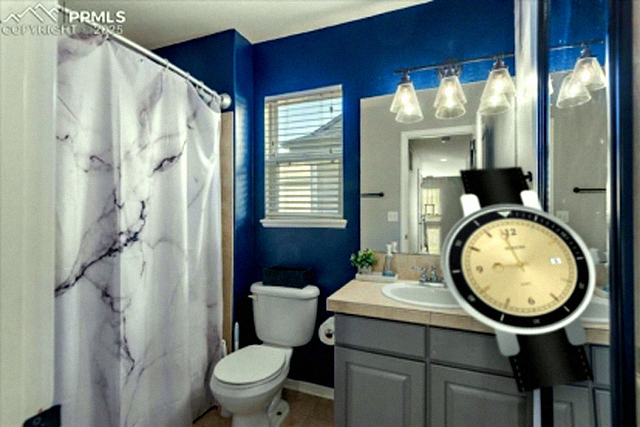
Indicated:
8,58
